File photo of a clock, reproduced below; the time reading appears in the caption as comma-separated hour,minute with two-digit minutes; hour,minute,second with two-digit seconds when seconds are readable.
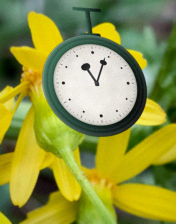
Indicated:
11,04
